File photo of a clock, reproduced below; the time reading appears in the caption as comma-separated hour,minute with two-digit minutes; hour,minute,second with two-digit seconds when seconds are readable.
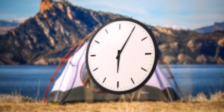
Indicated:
6,05
